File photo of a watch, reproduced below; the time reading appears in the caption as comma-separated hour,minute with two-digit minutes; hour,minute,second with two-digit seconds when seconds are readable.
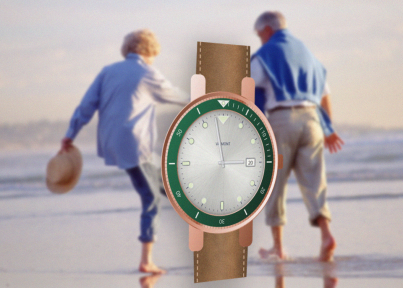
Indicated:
2,58
